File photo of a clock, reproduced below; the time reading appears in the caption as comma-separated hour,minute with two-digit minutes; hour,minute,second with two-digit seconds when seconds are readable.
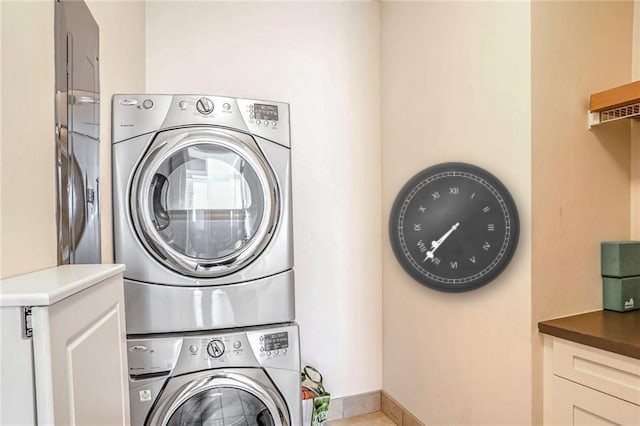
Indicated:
7,37
